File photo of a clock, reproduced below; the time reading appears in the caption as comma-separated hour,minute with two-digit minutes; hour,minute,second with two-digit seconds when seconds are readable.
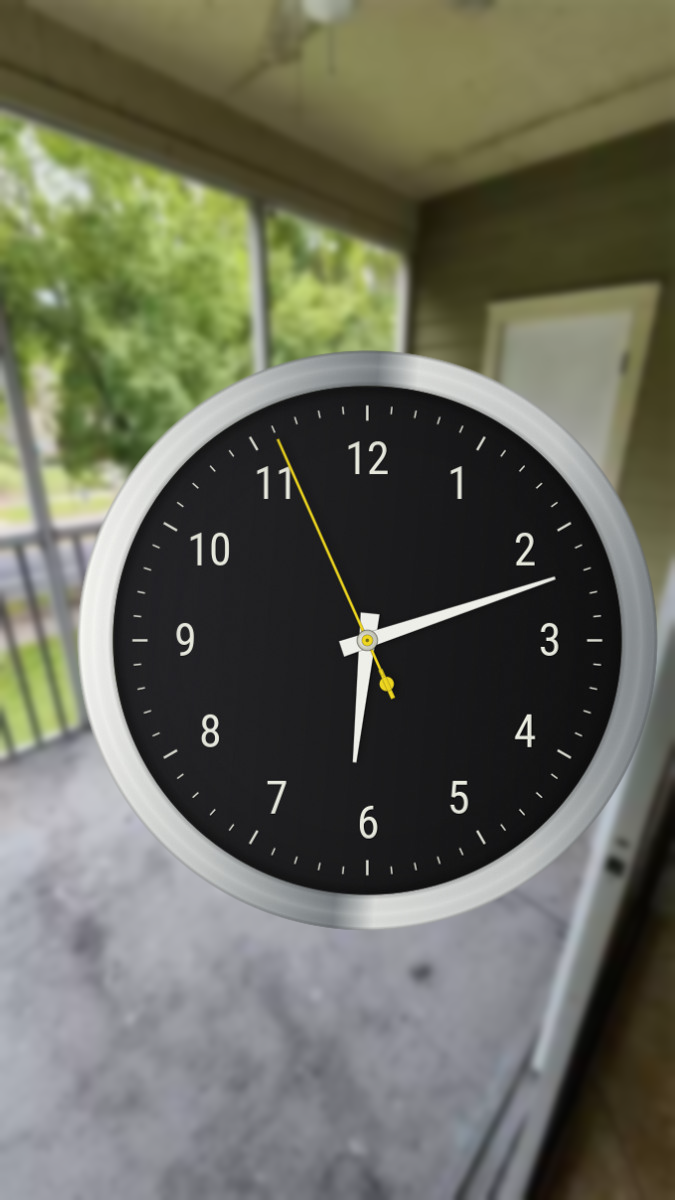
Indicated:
6,11,56
